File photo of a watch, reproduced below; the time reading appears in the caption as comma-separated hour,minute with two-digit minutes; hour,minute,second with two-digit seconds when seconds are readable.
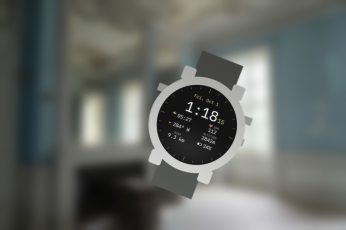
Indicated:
1,18
